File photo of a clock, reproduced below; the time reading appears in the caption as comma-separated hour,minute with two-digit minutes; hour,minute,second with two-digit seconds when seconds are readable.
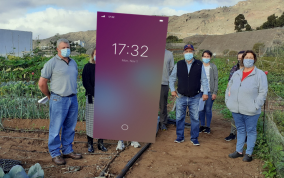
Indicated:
17,32
